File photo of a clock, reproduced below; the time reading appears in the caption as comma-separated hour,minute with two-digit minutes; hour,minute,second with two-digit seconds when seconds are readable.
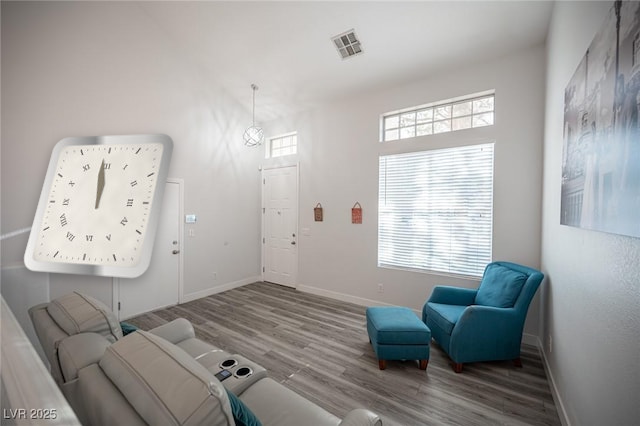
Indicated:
11,59
